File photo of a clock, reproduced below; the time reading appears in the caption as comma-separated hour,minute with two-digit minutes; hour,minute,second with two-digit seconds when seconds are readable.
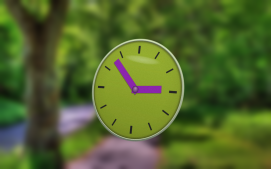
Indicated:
2,53
